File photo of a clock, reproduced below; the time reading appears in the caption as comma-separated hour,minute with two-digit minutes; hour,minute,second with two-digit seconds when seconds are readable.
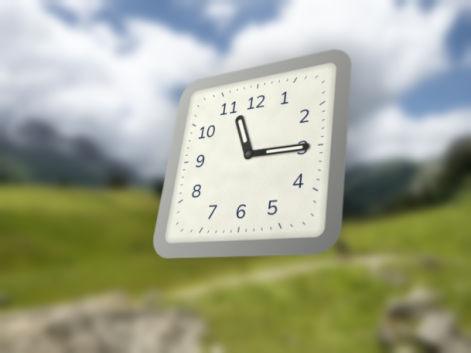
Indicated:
11,15
